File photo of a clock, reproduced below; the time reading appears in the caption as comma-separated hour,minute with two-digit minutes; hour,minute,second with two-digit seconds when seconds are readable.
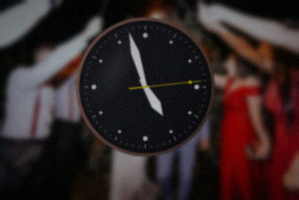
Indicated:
4,57,14
